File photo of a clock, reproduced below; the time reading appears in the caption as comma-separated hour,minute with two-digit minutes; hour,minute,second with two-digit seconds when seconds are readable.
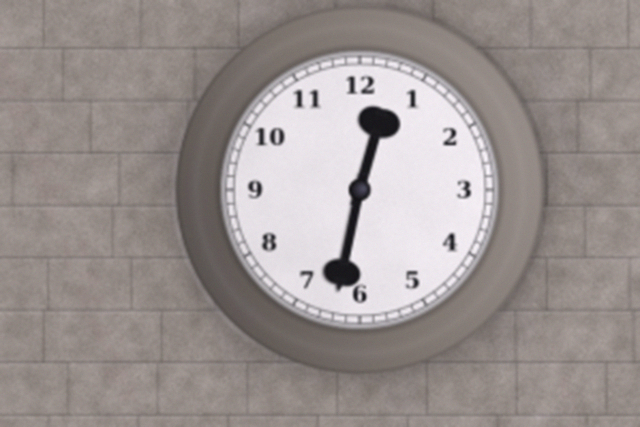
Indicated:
12,32
